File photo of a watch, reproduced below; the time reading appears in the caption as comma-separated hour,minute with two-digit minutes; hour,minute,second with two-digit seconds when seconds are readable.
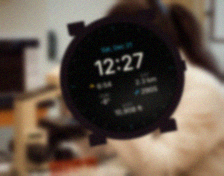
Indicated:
12,27
